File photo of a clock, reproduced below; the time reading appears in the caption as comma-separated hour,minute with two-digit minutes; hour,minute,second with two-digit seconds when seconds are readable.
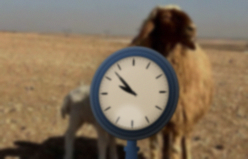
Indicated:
9,53
